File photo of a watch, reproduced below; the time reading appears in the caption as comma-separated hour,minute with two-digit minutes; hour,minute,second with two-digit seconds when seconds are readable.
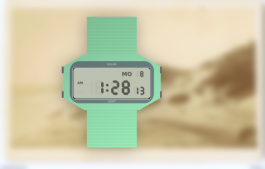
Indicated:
1,28,13
